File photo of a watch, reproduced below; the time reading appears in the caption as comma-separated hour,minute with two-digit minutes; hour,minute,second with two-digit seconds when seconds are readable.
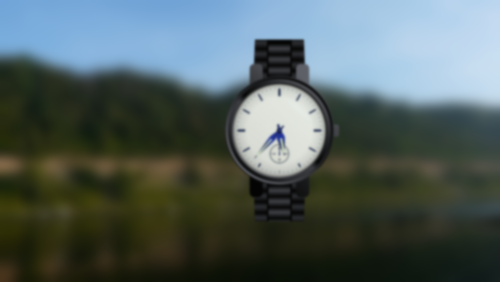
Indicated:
5,37
